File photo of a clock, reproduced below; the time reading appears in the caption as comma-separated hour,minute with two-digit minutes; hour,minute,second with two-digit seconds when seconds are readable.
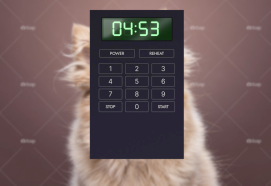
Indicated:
4,53
